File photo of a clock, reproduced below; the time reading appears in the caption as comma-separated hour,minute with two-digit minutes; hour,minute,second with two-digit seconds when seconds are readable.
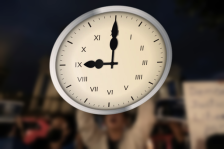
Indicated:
9,00
